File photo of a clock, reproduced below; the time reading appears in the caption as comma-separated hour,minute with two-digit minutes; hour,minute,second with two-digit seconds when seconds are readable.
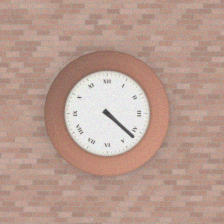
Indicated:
4,22
